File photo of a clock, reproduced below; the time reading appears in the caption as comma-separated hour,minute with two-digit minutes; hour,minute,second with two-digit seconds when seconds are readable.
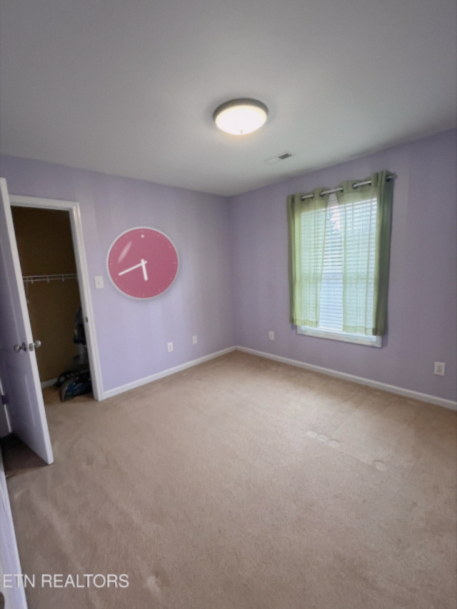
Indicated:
5,41
